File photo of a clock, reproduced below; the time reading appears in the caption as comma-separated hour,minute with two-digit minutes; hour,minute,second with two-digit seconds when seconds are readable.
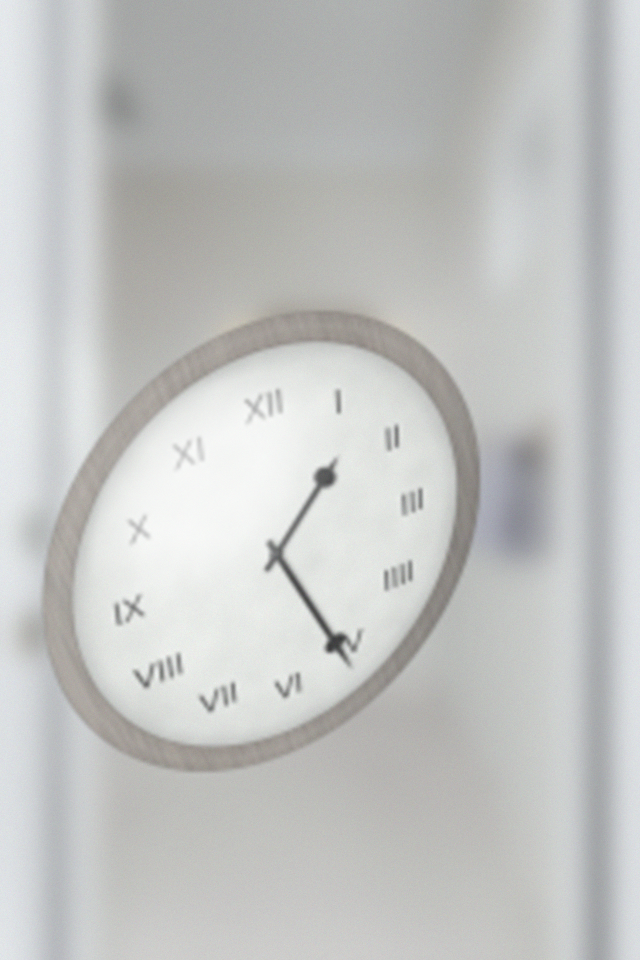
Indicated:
1,26
